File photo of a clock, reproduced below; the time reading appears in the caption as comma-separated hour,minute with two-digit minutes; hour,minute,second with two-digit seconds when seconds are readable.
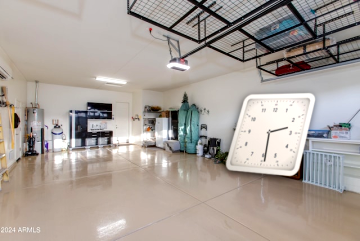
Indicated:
2,29
